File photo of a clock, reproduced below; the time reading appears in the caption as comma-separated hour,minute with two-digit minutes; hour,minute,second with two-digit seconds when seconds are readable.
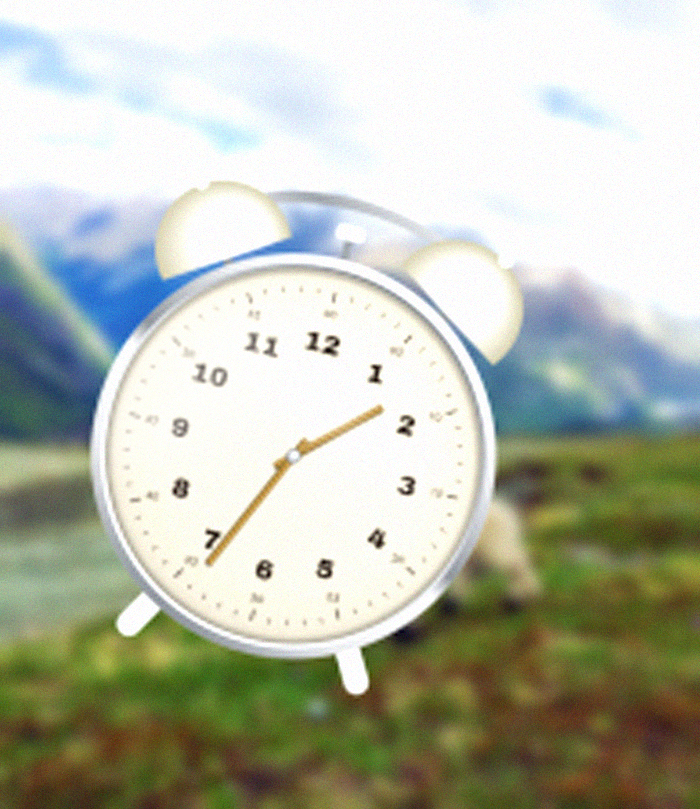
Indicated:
1,34
